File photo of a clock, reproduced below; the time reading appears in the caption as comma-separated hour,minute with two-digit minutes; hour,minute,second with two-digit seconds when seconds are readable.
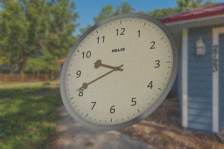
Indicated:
9,41
